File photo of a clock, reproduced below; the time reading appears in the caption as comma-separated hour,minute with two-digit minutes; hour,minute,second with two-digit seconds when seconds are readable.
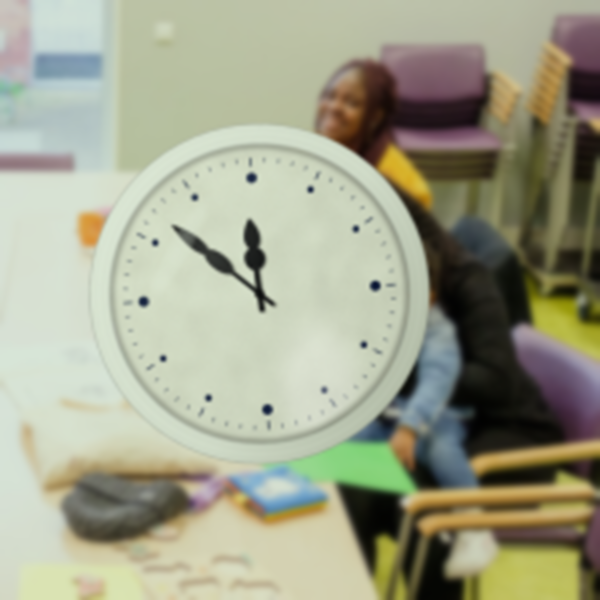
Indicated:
11,52
